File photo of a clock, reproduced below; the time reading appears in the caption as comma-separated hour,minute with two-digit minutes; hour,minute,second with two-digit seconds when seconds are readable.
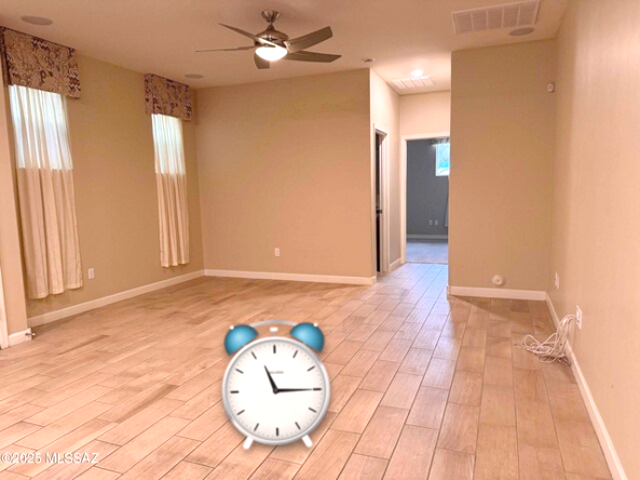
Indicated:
11,15
